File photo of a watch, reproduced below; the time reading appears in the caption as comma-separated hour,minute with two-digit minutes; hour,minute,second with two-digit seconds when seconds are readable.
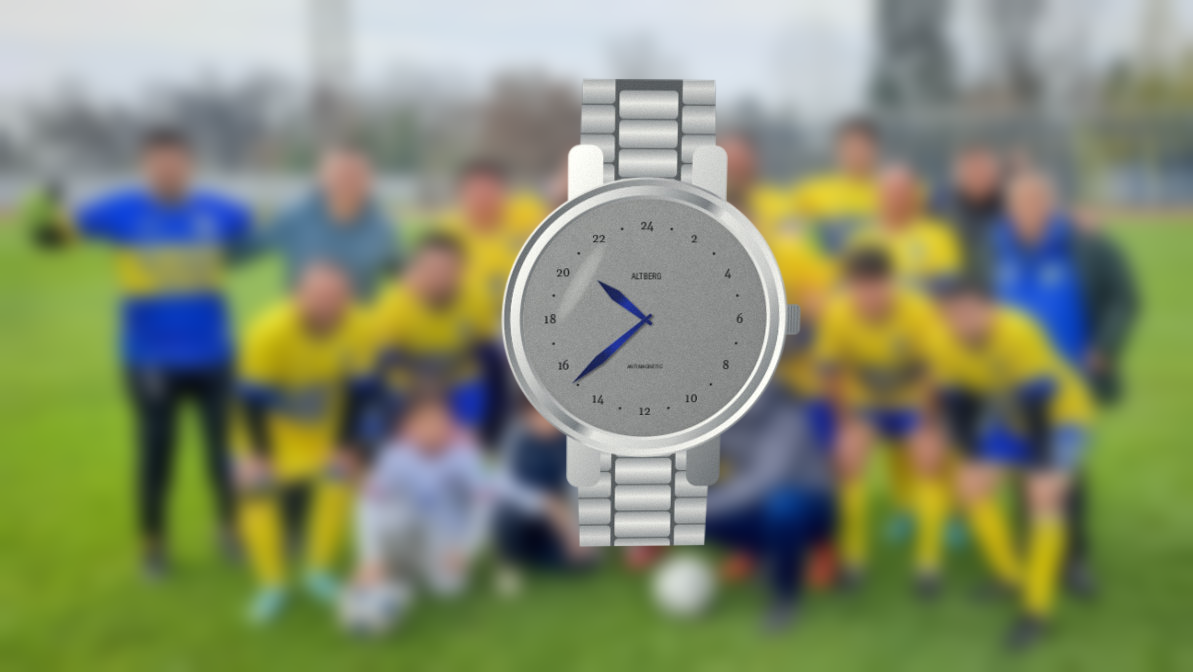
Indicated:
20,38
